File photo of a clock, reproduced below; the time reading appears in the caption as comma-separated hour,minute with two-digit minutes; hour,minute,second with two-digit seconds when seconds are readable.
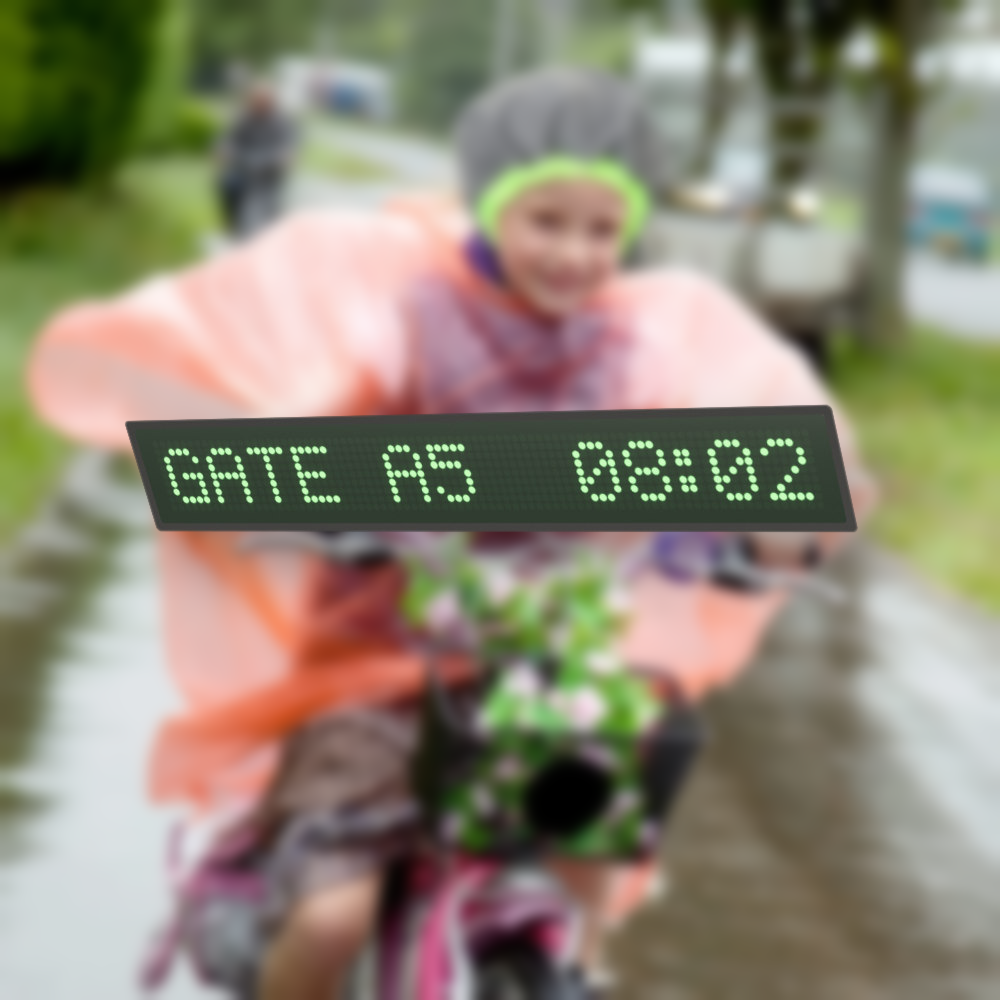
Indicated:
8,02
